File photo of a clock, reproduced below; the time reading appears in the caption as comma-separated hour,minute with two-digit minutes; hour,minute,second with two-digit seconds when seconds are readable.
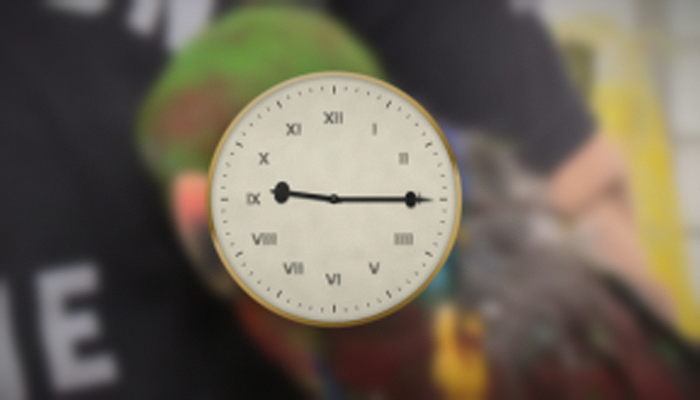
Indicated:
9,15
